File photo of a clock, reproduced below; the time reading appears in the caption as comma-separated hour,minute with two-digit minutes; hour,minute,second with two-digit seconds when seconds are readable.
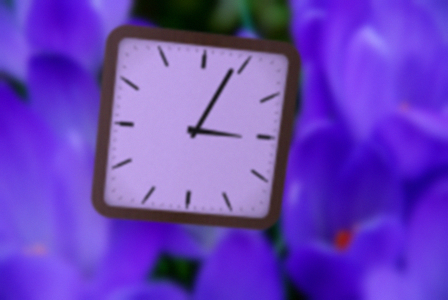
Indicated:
3,04
